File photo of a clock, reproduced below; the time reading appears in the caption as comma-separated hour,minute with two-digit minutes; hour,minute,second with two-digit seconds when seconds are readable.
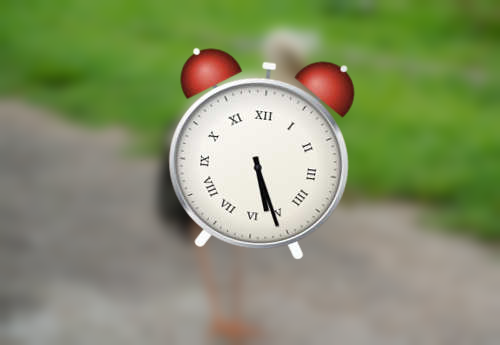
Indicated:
5,26
